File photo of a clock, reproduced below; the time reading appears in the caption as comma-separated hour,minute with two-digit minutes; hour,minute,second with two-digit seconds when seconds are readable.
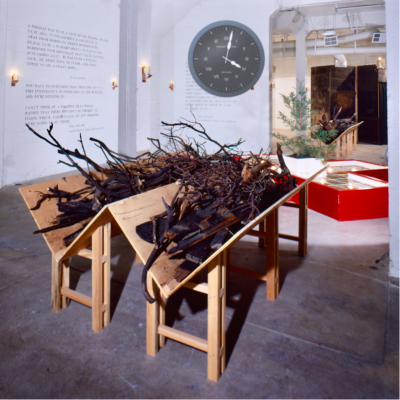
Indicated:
4,02
